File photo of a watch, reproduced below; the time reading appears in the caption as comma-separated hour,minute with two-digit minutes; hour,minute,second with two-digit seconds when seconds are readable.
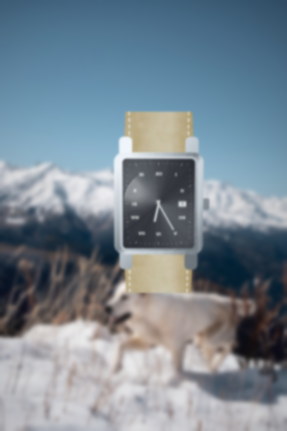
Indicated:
6,25
